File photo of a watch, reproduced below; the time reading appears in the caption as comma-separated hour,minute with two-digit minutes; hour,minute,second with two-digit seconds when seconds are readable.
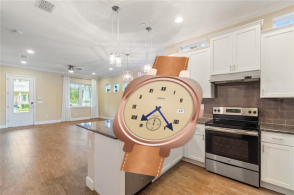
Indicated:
7,23
